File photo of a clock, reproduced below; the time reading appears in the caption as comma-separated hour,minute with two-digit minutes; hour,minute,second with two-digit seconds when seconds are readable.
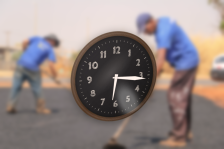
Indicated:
6,16
